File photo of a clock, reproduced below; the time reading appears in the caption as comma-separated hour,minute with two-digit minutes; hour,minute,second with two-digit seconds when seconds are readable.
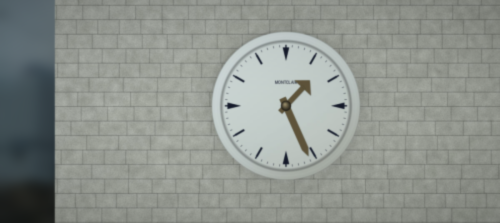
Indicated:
1,26
